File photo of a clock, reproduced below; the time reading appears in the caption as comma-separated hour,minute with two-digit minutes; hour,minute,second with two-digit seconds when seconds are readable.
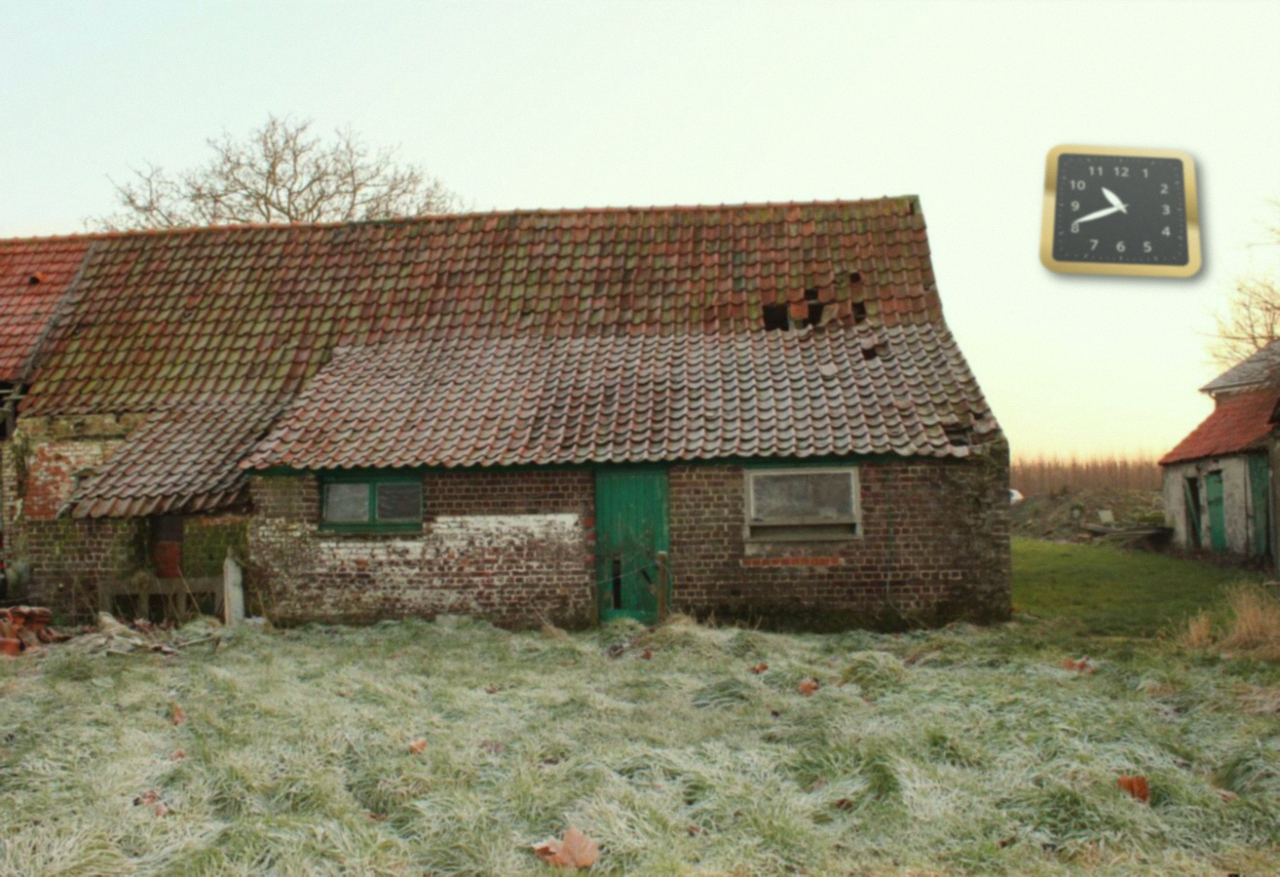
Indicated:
10,41
